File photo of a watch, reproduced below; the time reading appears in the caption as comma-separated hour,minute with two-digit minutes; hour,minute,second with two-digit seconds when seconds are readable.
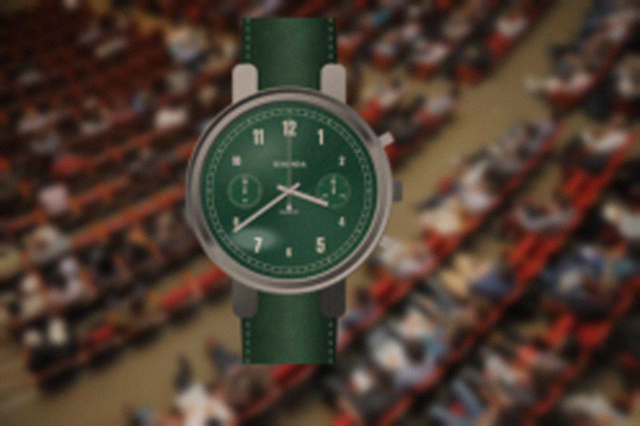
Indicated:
3,39
